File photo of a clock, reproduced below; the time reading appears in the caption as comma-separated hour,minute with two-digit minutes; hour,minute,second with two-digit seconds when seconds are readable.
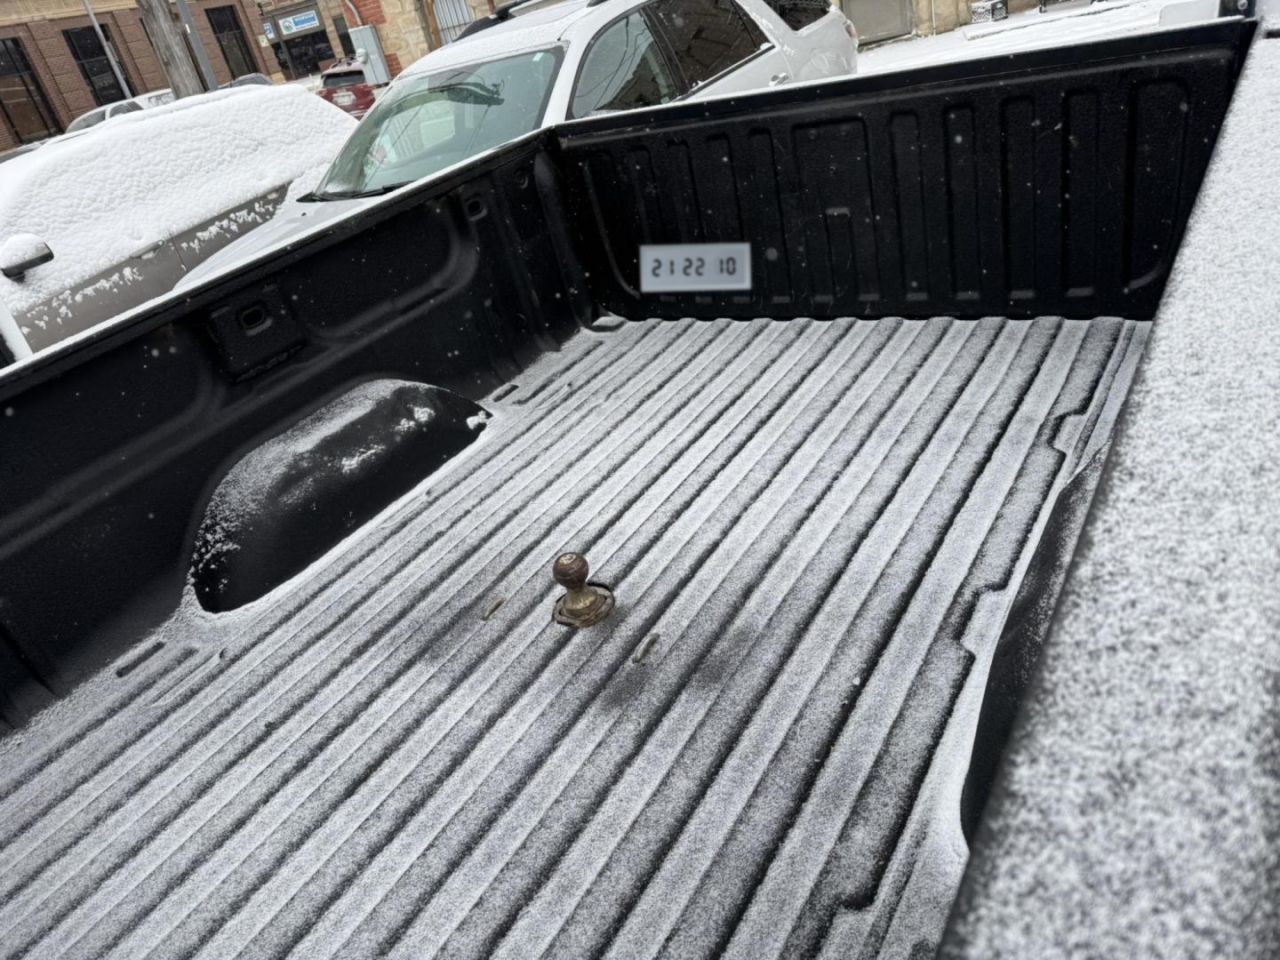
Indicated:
21,22,10
